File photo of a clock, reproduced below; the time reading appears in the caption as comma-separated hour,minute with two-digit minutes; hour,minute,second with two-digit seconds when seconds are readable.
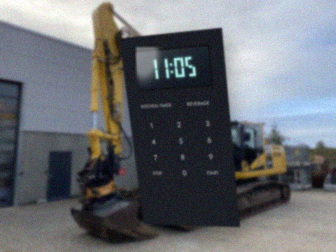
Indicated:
11,05
